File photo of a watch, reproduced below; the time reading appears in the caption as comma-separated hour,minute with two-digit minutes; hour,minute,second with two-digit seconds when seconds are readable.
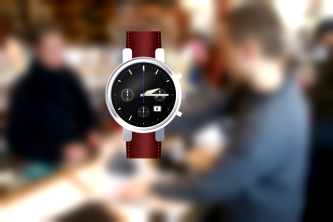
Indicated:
2,15
